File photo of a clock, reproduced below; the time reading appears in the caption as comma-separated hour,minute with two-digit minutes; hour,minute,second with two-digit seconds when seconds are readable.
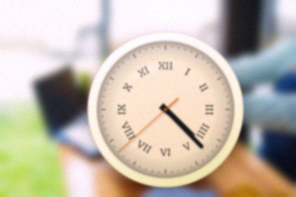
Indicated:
4,22,38
